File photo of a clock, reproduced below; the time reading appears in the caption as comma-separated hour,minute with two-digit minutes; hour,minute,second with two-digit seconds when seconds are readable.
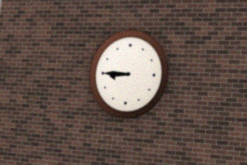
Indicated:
8,45
